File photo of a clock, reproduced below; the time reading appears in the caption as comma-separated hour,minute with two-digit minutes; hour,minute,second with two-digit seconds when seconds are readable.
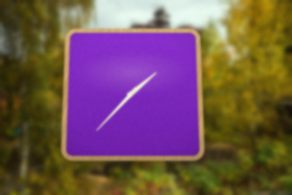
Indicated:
1,37
